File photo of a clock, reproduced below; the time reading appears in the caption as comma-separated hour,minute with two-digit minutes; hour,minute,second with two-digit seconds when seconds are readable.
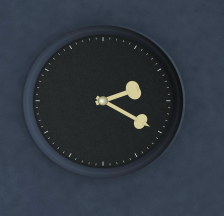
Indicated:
2,20
